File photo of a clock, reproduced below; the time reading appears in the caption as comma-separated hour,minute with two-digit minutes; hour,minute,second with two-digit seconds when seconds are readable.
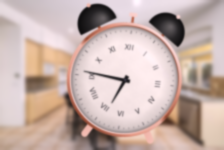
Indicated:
6,46
